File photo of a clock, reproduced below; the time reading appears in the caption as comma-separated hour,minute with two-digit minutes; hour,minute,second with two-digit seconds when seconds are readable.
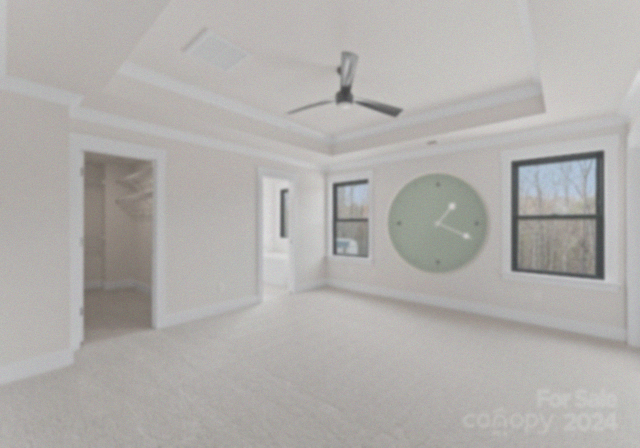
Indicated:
1,19
